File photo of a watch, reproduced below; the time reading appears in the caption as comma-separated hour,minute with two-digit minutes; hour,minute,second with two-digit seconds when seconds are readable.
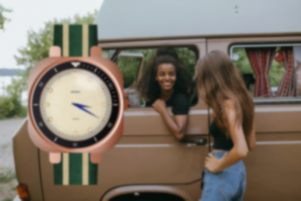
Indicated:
3,20
